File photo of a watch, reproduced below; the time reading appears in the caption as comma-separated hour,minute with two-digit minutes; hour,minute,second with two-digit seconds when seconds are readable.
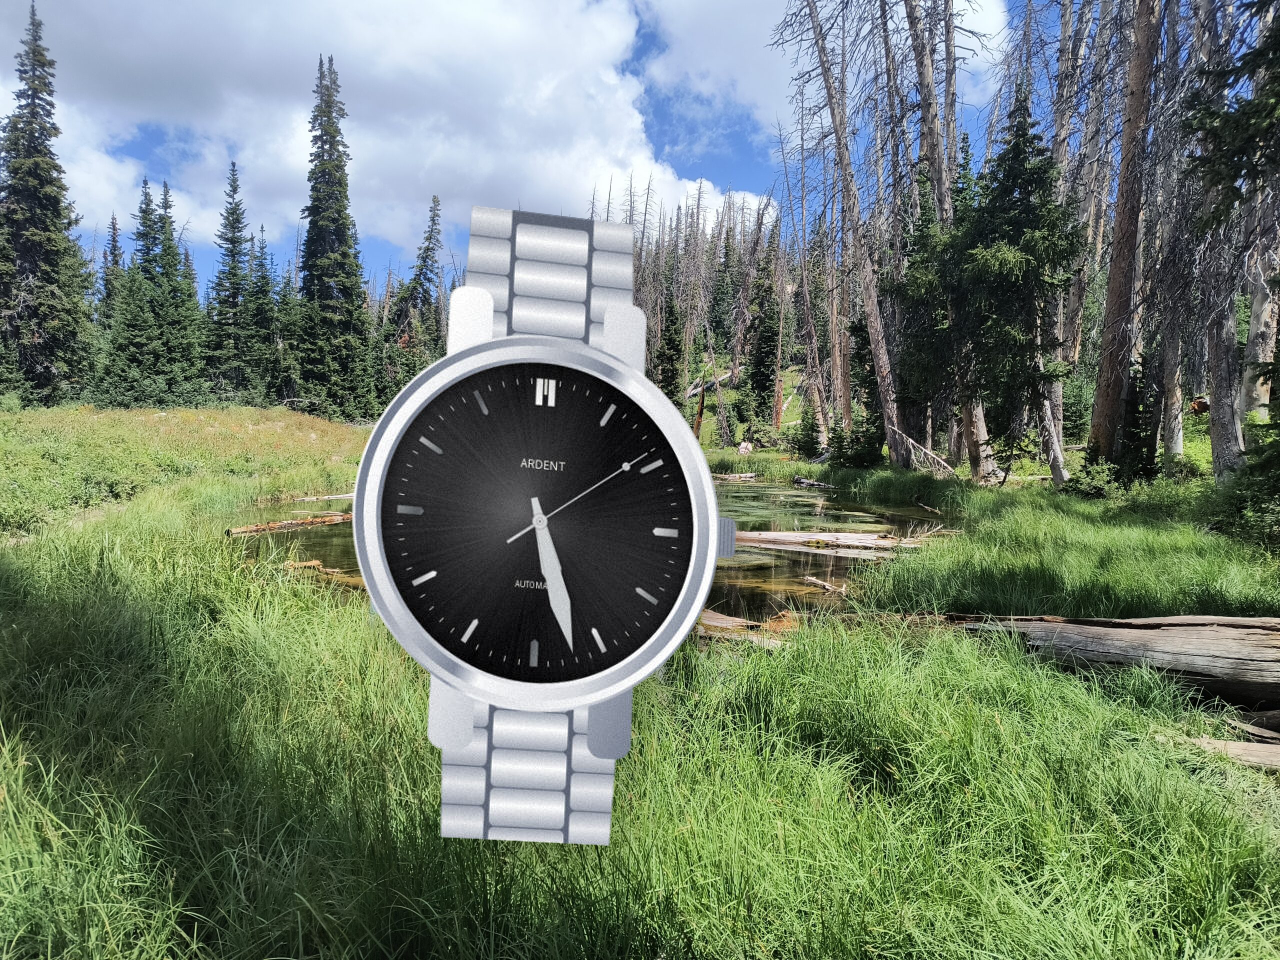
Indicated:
5,27,09
